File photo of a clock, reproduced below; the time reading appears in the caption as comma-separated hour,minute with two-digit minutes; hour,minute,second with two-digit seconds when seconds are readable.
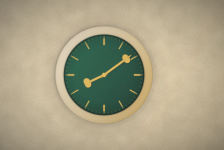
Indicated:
8,09
